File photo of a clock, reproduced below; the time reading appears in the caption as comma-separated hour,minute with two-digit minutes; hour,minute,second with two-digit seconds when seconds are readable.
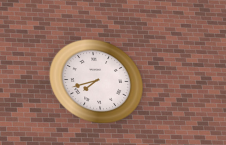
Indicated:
7,42
